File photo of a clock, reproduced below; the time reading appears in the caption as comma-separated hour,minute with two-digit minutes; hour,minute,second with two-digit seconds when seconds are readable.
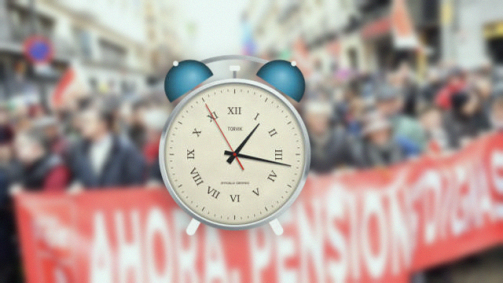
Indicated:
1,16,55
